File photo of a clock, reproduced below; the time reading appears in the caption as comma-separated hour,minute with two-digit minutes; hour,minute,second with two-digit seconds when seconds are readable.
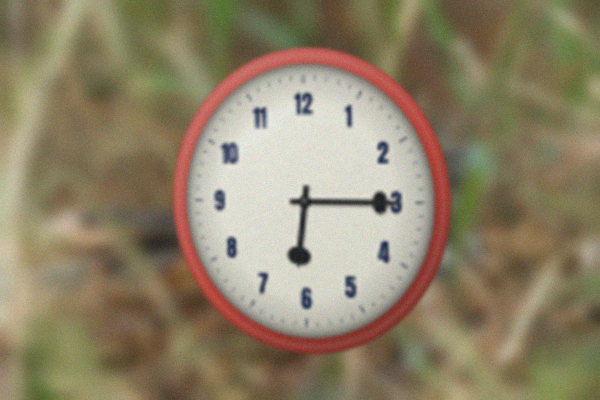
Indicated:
6,15
